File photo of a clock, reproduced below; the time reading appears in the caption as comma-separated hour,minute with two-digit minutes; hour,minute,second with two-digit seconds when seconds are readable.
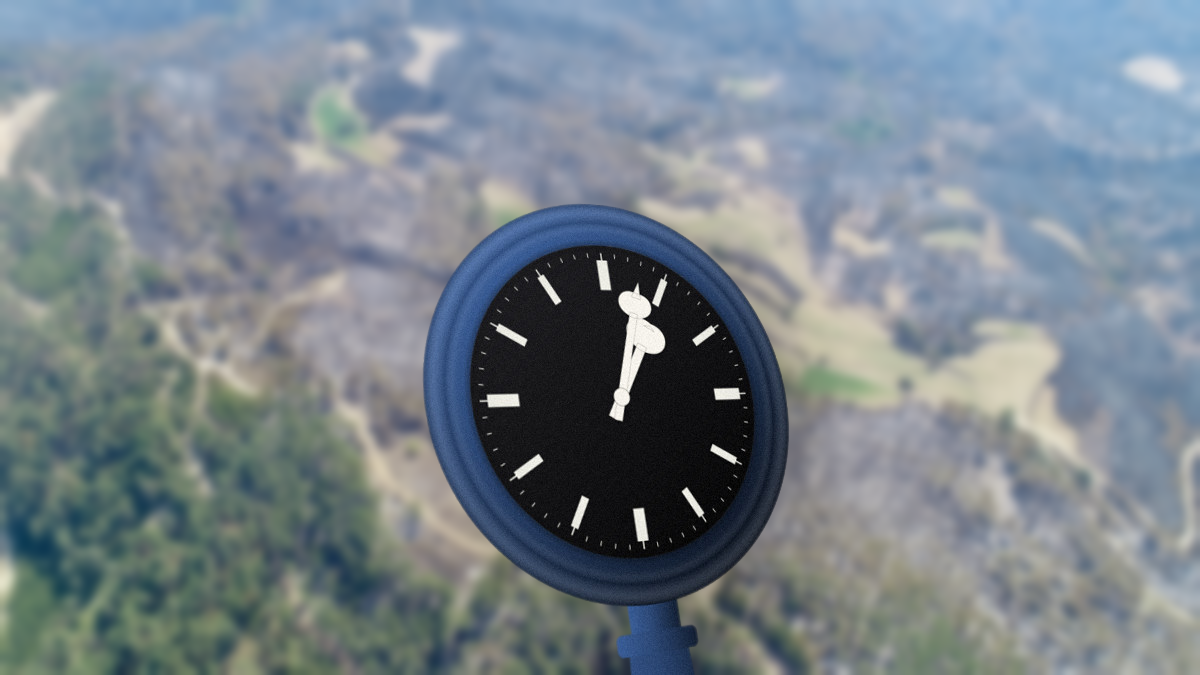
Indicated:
1,03
